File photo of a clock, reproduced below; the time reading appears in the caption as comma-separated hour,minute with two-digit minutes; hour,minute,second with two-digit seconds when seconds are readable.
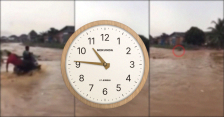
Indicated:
10,46
